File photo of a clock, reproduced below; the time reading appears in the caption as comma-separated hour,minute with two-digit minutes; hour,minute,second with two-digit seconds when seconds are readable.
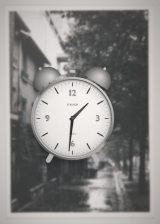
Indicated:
1,31
